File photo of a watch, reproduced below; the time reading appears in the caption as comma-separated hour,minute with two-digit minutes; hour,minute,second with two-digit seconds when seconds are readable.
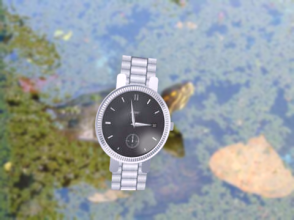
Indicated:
2,58
